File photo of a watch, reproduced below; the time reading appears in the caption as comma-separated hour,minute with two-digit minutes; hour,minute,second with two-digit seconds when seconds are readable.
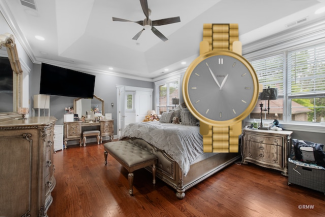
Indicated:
12,55
